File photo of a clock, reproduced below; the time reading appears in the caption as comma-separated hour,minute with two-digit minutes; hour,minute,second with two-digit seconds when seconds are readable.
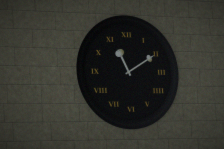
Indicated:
11,10
